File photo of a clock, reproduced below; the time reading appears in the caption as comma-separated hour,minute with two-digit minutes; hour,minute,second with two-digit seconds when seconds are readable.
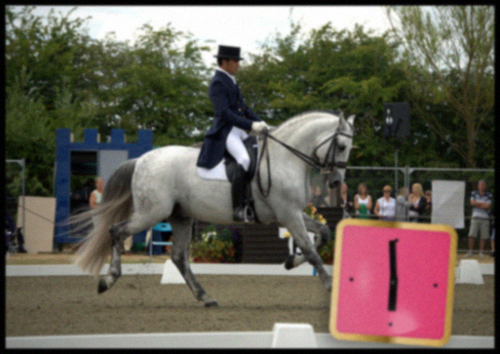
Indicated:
5,59
